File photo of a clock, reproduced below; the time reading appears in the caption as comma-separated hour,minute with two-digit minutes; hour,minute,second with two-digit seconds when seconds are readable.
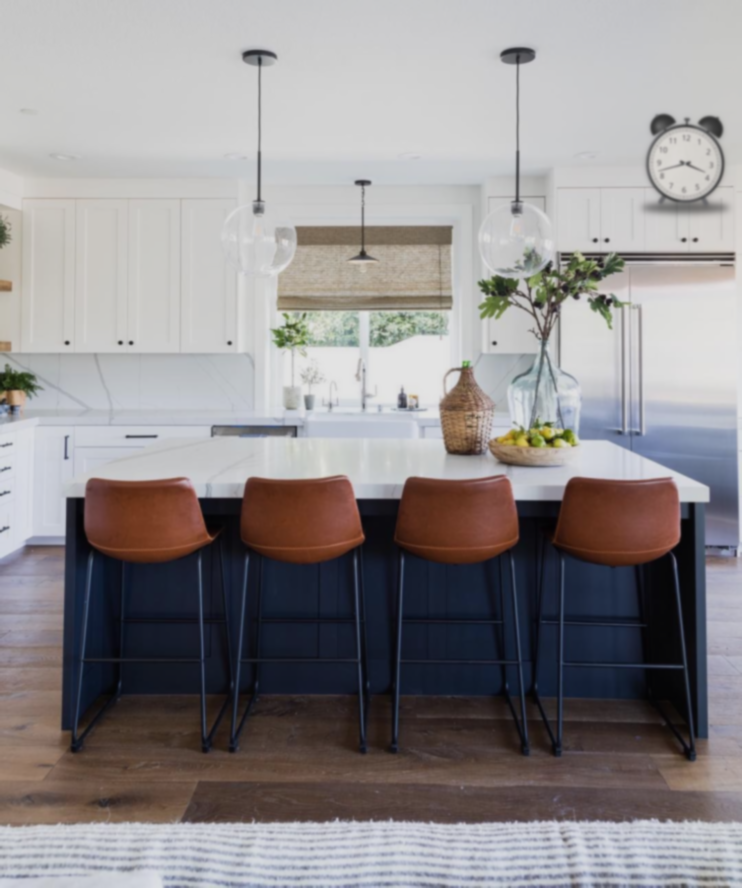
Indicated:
3,42
